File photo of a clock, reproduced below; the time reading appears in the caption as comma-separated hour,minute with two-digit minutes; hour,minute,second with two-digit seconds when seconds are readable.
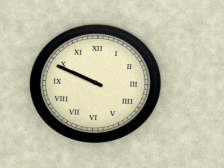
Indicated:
9,49
